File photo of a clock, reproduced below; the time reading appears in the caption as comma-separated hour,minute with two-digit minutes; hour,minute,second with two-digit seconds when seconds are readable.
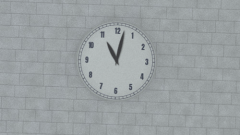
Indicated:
11,02
